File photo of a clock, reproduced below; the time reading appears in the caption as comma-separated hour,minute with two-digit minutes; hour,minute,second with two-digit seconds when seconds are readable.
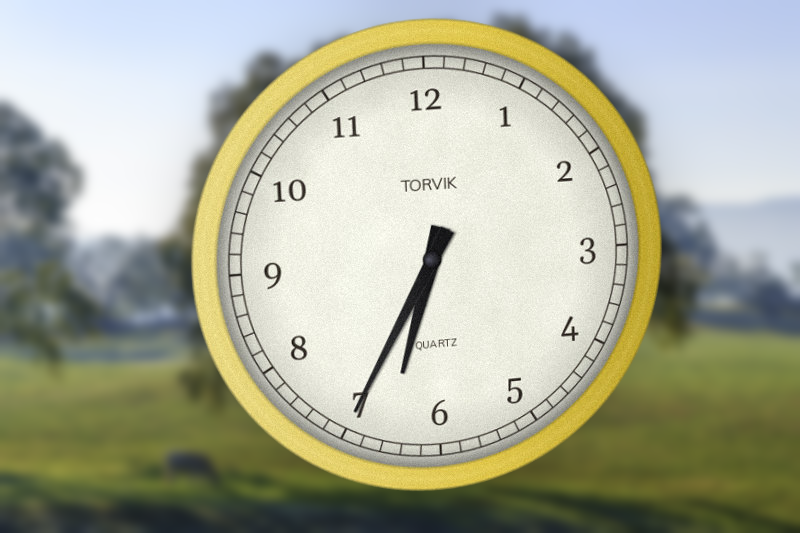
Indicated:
6,35
